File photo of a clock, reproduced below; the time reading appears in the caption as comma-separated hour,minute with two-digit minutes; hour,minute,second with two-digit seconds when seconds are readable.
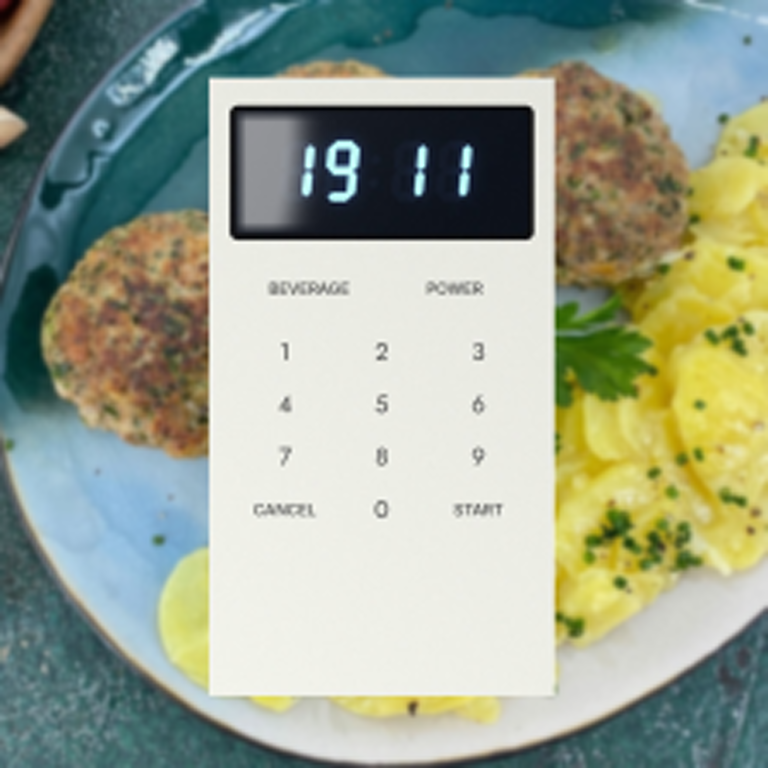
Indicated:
19,11
